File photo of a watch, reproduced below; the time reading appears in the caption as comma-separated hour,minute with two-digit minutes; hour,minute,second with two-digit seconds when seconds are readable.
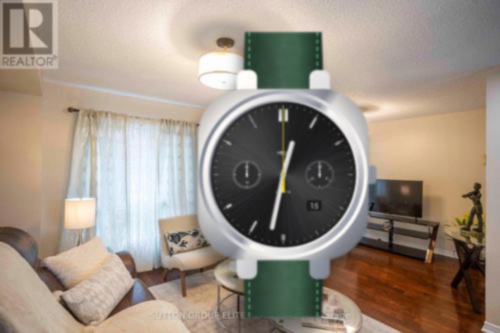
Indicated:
12,32
